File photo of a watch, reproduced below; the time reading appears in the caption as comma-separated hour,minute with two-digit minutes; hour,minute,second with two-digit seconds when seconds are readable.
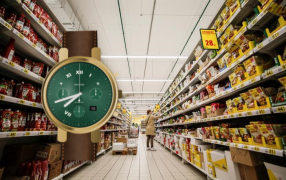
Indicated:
7,42
